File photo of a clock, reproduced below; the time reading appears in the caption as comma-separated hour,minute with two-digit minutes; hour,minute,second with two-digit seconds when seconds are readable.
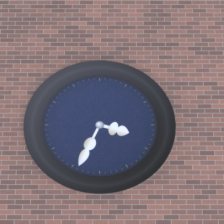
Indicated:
3,34
